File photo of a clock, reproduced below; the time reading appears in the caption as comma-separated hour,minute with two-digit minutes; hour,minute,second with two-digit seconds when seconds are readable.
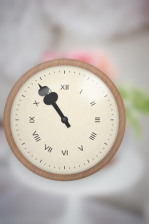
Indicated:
10,54
